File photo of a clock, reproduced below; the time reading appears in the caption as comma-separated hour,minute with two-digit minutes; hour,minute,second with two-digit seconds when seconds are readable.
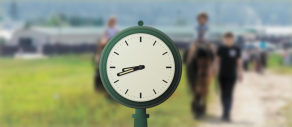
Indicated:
8,42
